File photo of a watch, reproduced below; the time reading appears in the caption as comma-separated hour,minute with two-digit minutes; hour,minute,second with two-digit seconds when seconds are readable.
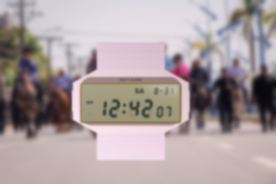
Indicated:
12,42,07
